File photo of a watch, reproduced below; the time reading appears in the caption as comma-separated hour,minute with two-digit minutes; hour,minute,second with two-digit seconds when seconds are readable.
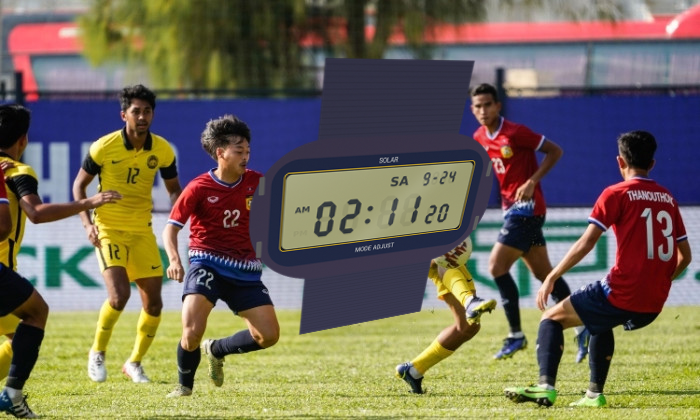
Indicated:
2,11,20
